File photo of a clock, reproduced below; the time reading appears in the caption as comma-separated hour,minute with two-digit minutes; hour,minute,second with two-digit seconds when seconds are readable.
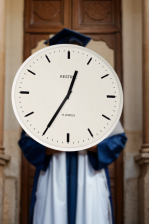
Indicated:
12,35
